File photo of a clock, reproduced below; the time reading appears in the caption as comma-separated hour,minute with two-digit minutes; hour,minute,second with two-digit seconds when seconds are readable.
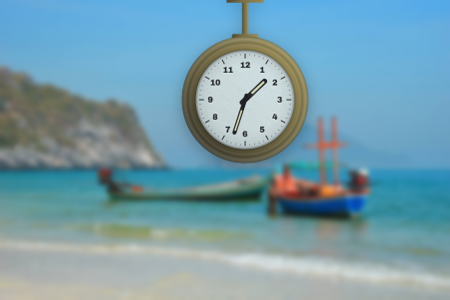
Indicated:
1,33
